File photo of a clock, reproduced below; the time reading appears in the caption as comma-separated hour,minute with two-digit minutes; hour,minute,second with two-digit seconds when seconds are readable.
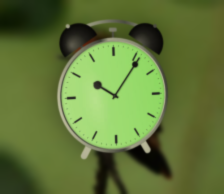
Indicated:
10,06
